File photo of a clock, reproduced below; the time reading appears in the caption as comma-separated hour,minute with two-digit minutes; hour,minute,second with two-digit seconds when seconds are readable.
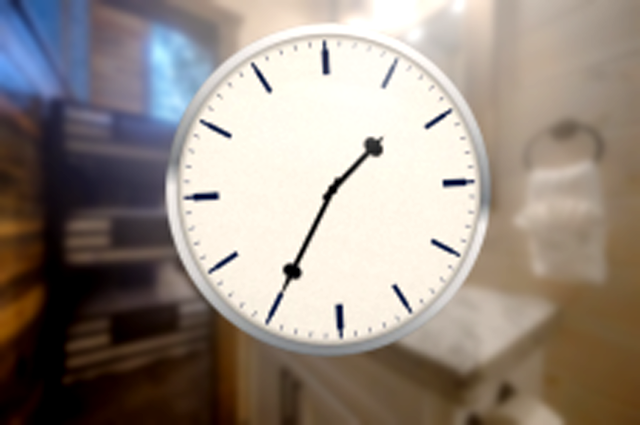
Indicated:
1,35
